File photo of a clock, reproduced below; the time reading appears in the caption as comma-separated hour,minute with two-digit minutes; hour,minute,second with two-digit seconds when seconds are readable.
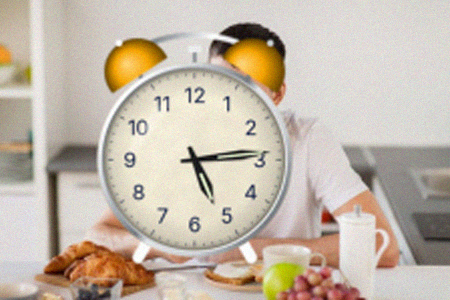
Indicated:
5,14
